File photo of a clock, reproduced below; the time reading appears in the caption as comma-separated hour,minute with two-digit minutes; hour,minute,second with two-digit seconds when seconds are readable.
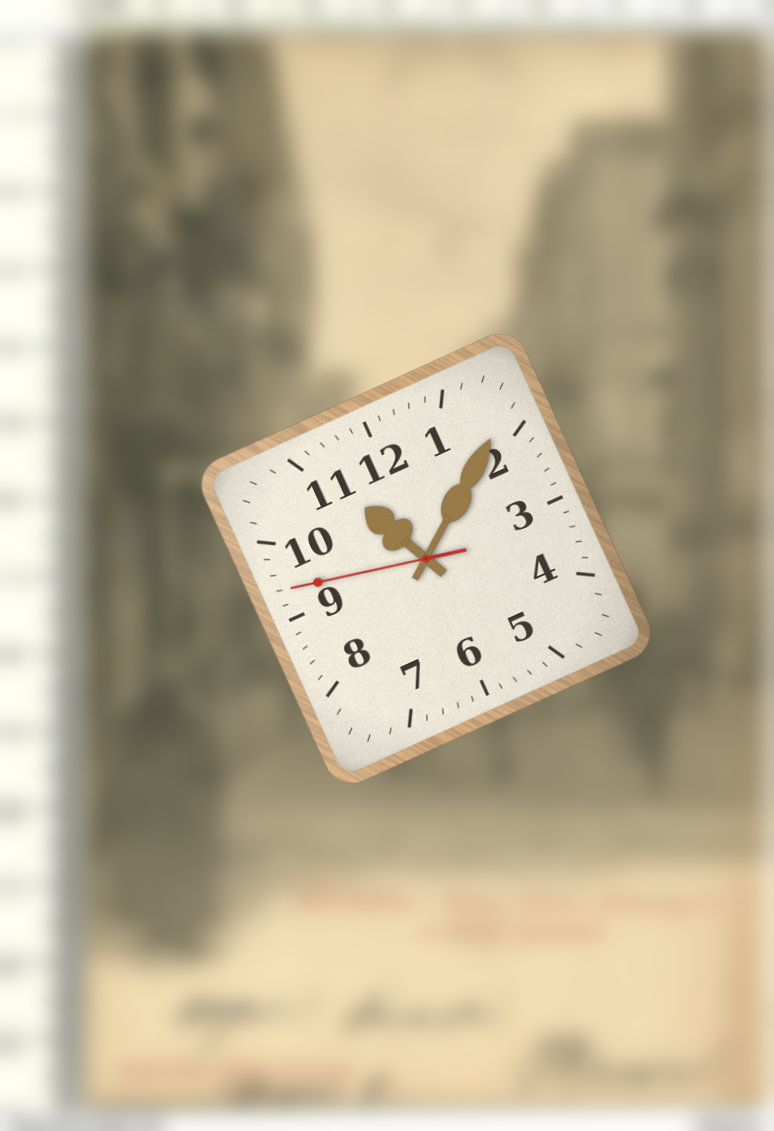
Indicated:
11,08,47
